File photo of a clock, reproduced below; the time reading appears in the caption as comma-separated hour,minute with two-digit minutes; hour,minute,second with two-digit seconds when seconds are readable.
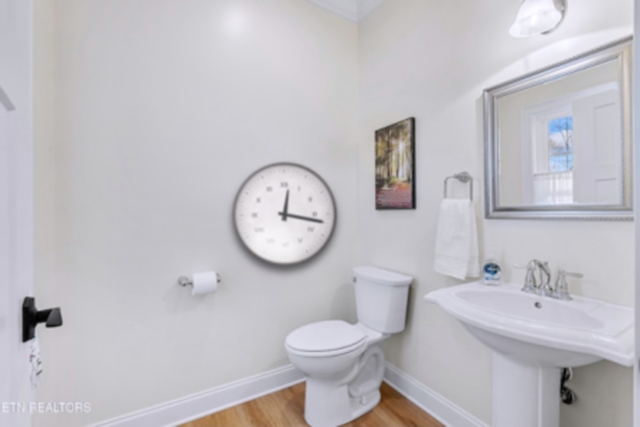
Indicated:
12,17
